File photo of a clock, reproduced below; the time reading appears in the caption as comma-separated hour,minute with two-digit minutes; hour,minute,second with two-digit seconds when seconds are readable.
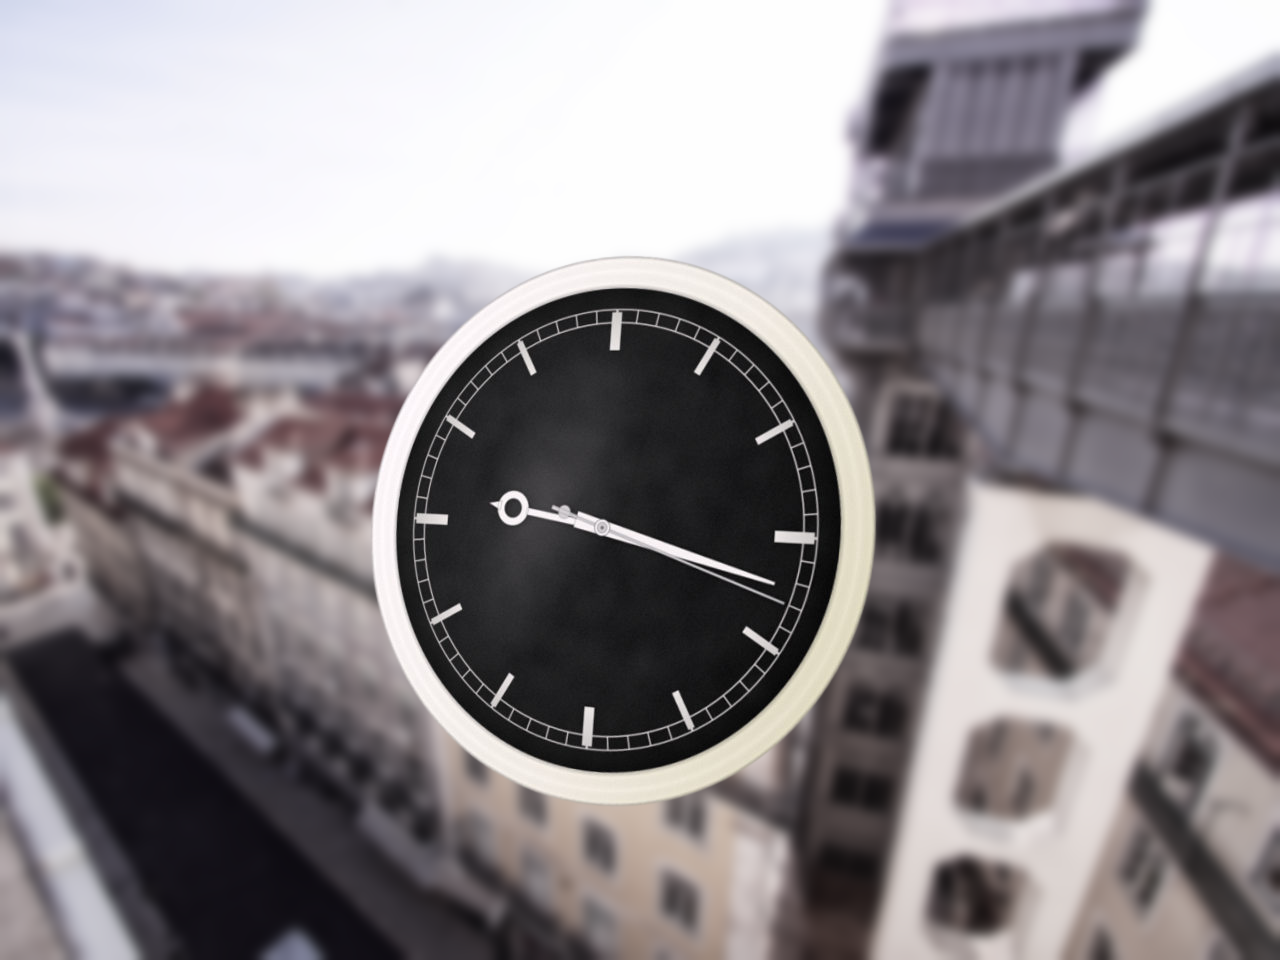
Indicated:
9,17,18
